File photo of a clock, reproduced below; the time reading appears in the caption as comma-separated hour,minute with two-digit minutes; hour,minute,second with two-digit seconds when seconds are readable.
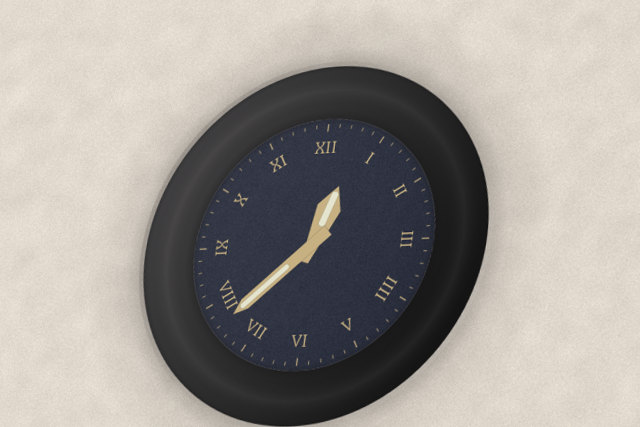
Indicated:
12,38
